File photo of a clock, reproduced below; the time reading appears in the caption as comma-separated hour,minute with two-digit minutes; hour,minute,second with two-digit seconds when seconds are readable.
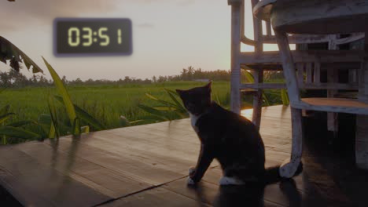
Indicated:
3,51
